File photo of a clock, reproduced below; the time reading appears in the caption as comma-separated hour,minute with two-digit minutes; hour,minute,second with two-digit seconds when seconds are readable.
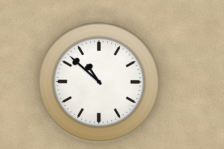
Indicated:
10,52
